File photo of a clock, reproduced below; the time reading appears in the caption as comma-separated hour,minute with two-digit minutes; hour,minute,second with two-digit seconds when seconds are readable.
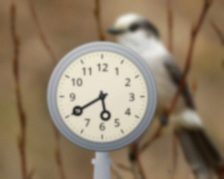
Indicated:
5,40
